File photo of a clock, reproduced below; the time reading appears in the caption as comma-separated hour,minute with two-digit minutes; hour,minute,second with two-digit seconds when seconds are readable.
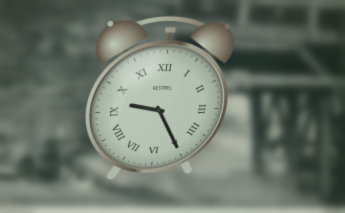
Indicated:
9,25
